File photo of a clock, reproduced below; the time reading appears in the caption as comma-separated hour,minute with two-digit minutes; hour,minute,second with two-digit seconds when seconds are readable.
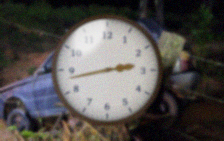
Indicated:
2,43
